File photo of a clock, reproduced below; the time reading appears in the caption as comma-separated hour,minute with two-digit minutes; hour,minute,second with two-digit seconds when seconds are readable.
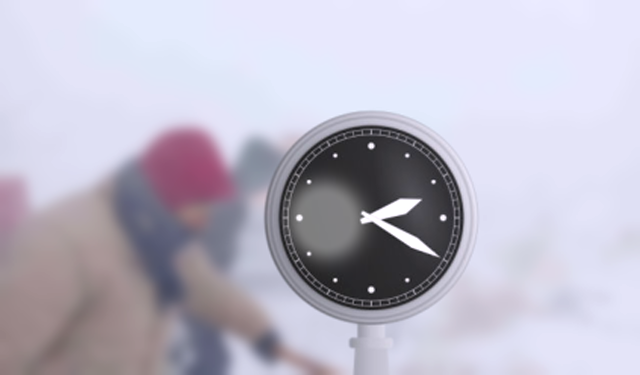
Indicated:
2,20
